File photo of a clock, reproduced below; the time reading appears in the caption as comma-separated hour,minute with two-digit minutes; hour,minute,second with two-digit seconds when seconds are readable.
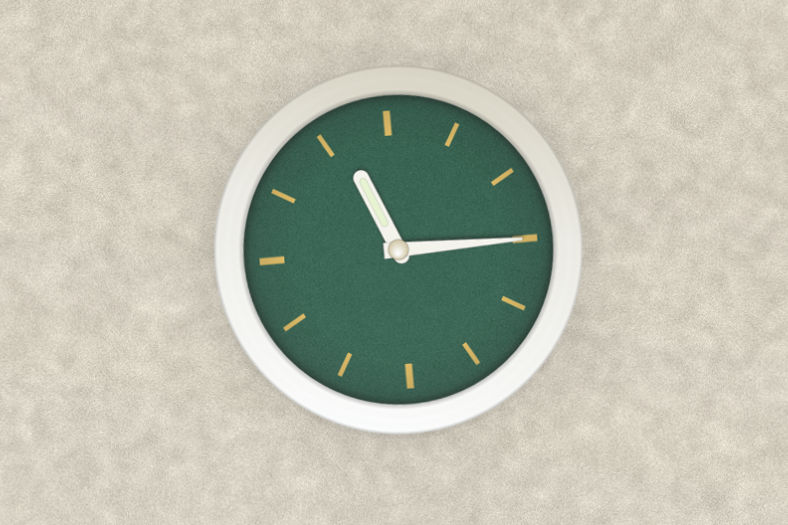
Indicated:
11,15
